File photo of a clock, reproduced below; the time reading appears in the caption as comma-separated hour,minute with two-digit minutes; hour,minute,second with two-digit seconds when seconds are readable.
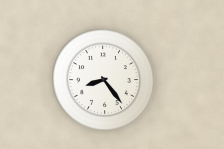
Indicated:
8,24
